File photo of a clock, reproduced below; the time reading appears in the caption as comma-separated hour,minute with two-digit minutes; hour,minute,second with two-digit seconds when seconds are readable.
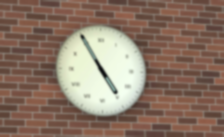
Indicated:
4,55
